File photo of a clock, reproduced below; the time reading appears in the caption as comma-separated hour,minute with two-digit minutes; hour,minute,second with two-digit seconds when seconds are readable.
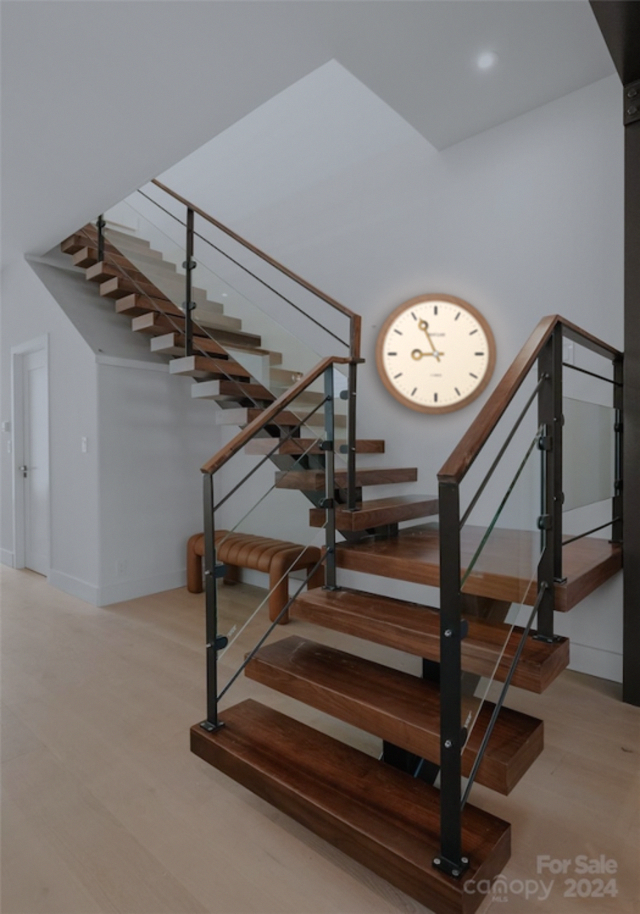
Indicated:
8,56
